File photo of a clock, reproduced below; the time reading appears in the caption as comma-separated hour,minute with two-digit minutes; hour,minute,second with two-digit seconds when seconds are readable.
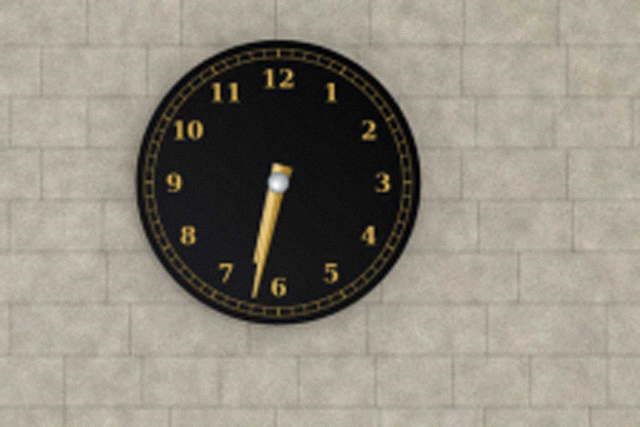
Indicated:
6,32
